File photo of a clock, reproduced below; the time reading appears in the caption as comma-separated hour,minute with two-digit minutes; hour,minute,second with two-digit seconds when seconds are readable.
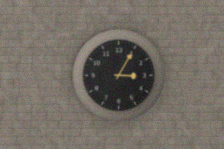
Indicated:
3,05
